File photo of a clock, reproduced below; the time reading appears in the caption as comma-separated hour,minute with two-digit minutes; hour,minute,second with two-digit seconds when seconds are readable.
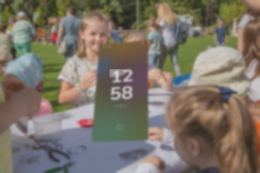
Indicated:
12,58
